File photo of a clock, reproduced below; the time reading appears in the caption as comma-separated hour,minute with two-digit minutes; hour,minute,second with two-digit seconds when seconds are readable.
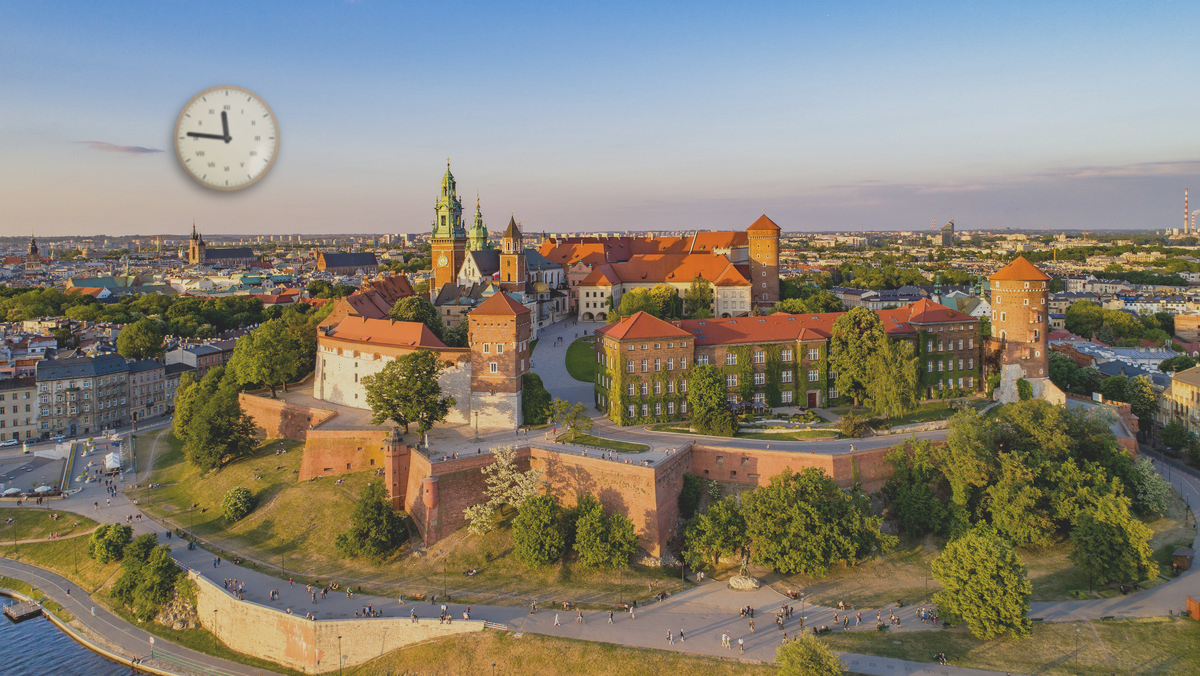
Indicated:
11,46
